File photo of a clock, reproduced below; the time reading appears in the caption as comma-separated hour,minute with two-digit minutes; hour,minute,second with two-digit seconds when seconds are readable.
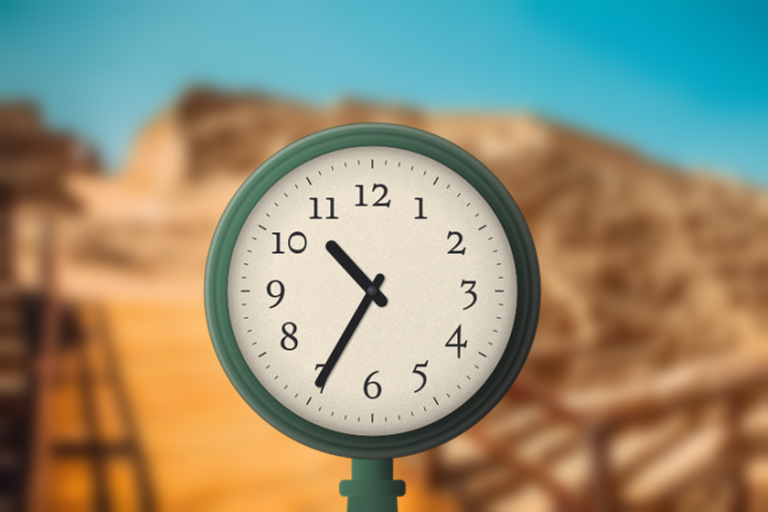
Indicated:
10,35
